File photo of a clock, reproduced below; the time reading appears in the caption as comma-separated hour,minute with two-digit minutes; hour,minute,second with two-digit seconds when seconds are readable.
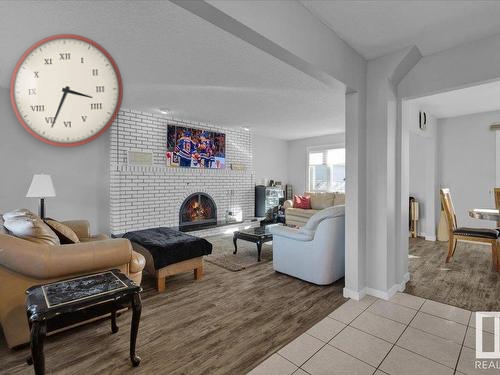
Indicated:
3,34
